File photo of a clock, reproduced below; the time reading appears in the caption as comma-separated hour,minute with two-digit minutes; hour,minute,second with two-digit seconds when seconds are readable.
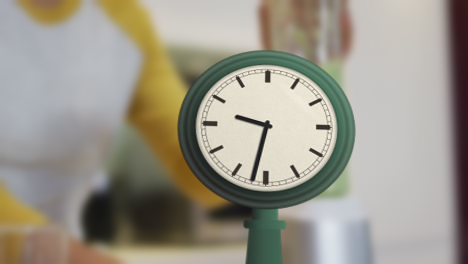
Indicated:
9,32
